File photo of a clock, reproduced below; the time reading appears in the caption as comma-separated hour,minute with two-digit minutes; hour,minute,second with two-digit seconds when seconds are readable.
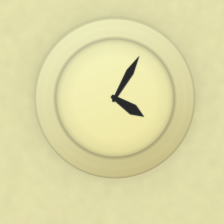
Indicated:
4,05
